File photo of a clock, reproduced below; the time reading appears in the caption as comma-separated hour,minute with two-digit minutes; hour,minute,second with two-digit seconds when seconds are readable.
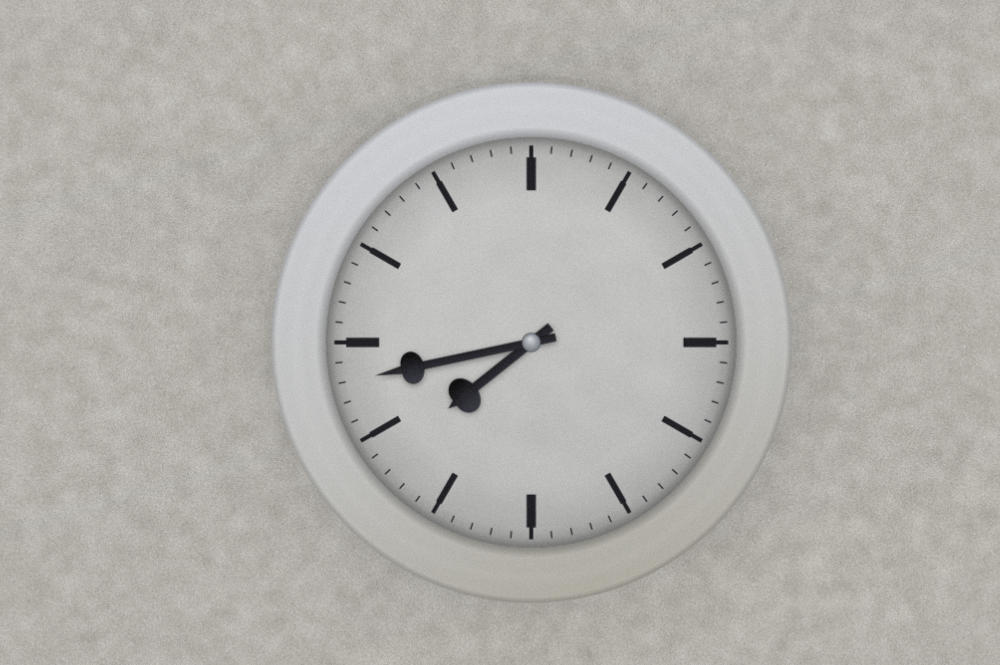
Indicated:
7,43
